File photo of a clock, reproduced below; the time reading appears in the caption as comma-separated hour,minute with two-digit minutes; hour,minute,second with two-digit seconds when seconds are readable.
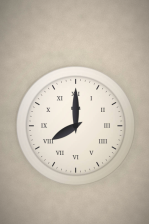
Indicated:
8,00
